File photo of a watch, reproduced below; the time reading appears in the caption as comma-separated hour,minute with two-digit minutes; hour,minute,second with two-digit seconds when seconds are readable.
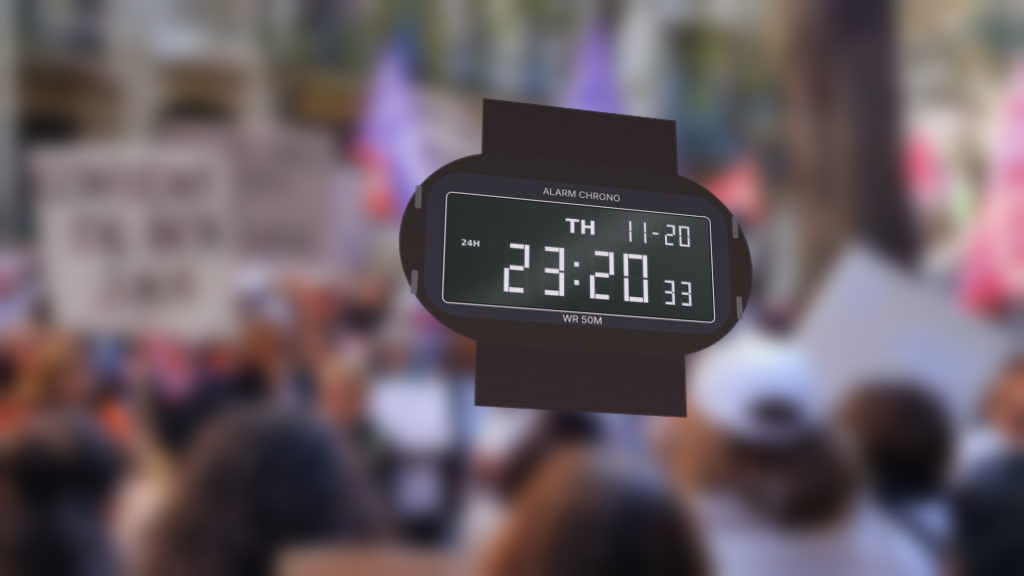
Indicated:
23,20,33
